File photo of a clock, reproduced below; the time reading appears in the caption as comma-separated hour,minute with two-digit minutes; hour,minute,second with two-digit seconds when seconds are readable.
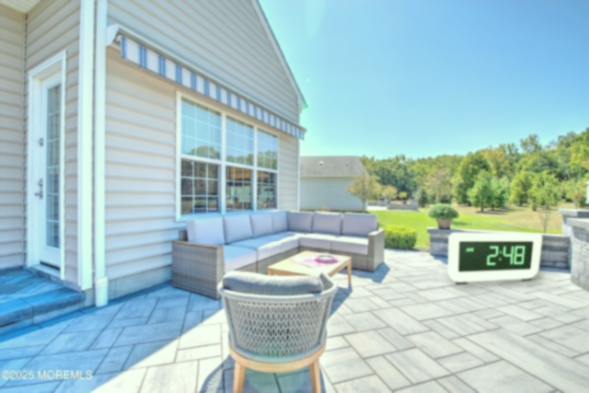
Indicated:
2,48
